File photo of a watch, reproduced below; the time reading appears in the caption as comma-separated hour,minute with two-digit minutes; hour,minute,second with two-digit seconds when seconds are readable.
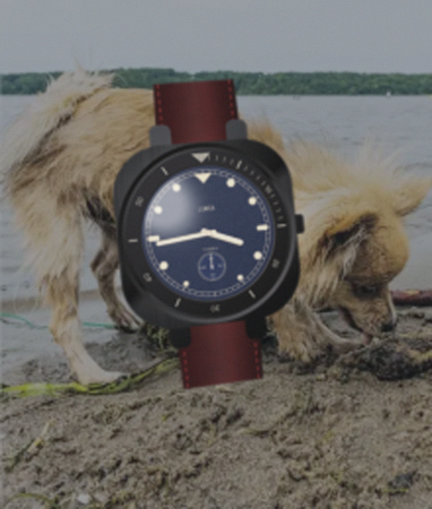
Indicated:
3,44
